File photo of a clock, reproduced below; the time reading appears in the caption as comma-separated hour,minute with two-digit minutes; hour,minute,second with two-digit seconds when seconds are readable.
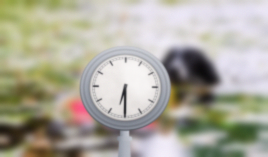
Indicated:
6,30
